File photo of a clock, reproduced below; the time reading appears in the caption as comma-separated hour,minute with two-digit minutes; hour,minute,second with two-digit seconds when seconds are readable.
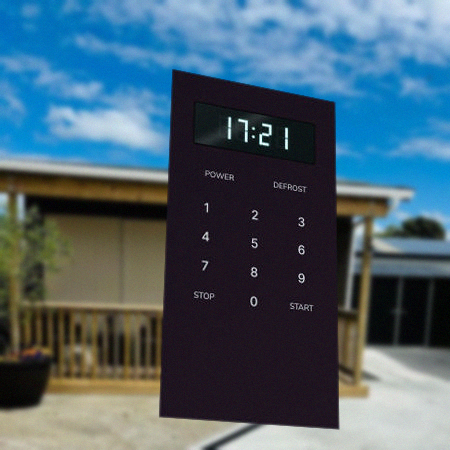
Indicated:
17,21
